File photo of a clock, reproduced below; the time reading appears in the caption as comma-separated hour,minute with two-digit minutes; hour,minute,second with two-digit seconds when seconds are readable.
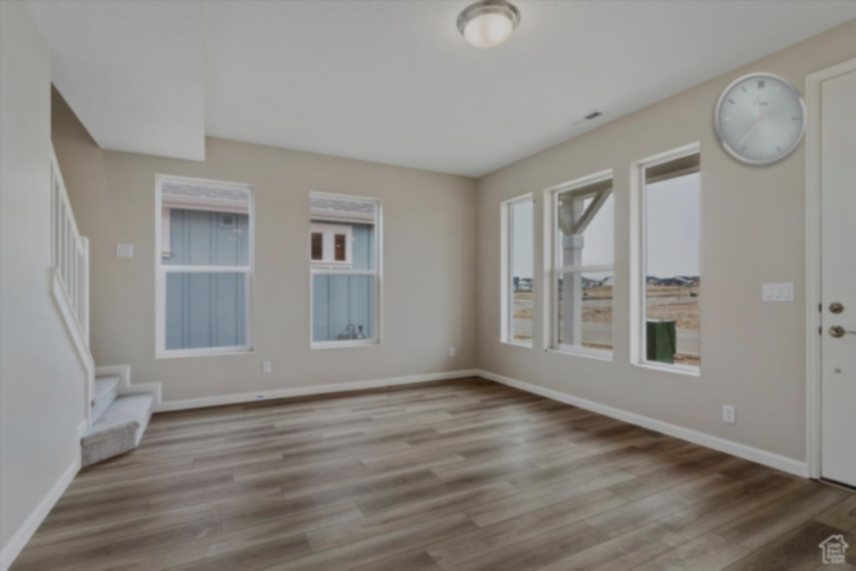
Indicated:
11,37
